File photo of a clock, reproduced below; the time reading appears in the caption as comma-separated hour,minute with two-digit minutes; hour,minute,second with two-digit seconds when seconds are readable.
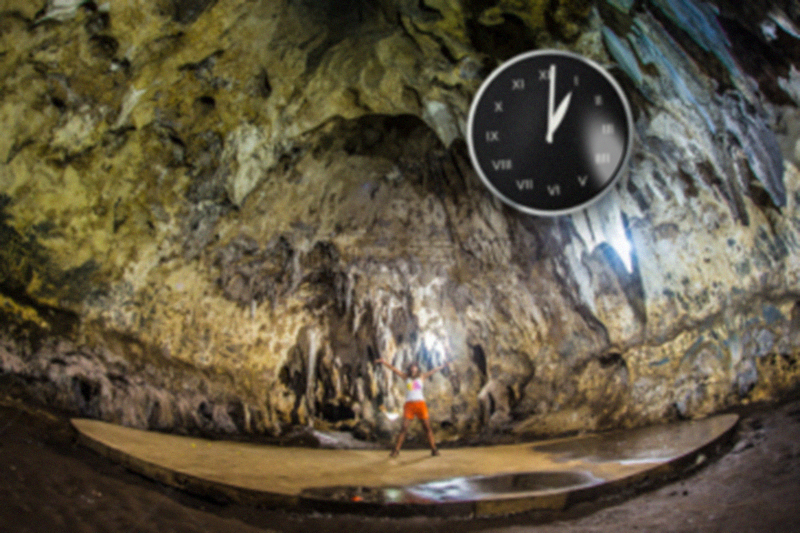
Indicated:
1,01
